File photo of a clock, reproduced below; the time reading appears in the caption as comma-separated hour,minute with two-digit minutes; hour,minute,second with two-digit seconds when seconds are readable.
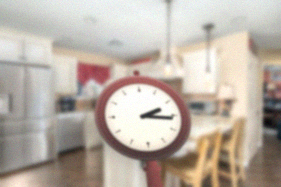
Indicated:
2,16
